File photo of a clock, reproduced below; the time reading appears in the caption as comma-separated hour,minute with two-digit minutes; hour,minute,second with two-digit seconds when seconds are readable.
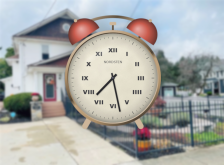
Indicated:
7,28
